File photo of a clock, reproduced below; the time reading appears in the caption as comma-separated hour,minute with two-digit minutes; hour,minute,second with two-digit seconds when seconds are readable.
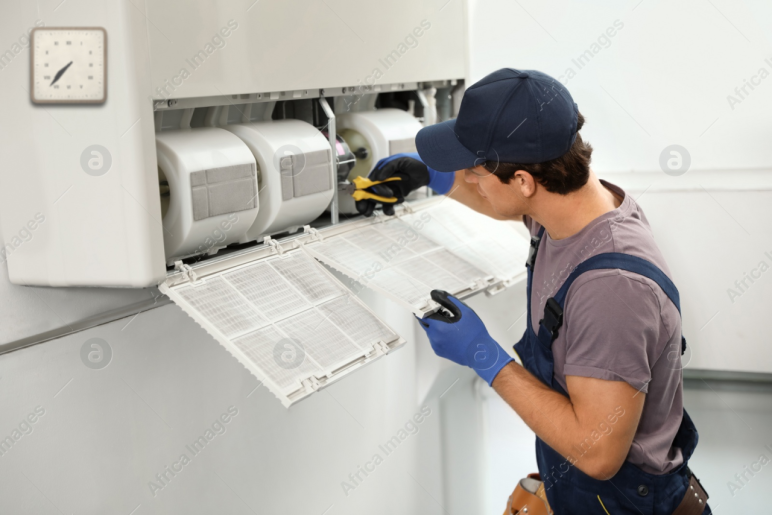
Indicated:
7,37
